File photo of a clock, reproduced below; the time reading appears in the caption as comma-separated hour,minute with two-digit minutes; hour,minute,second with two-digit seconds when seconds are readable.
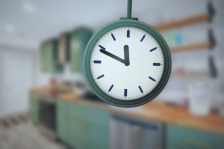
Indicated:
11,49
